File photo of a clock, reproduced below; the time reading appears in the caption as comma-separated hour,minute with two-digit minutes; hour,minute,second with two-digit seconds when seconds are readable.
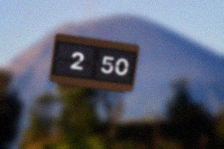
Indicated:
2,50
